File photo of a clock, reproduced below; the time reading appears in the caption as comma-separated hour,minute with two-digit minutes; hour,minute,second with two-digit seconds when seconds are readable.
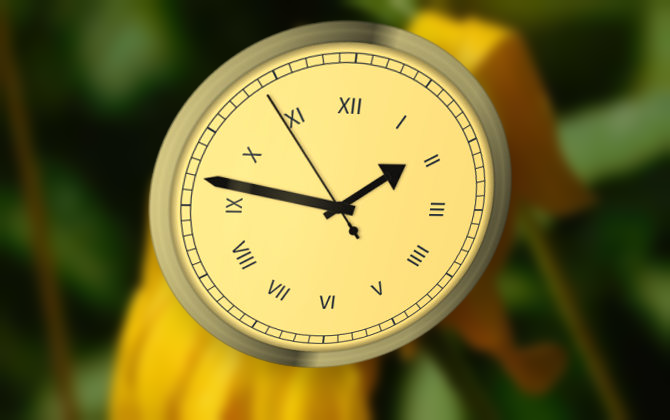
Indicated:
1,46,54
